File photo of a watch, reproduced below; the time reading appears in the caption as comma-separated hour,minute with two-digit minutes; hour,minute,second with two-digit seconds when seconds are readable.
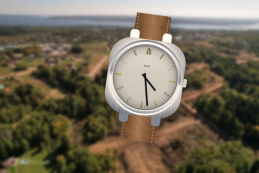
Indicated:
4,28
